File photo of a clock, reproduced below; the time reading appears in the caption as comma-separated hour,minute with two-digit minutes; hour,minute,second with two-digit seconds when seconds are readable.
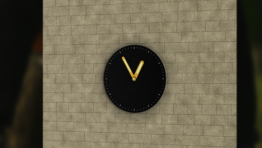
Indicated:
12,55
